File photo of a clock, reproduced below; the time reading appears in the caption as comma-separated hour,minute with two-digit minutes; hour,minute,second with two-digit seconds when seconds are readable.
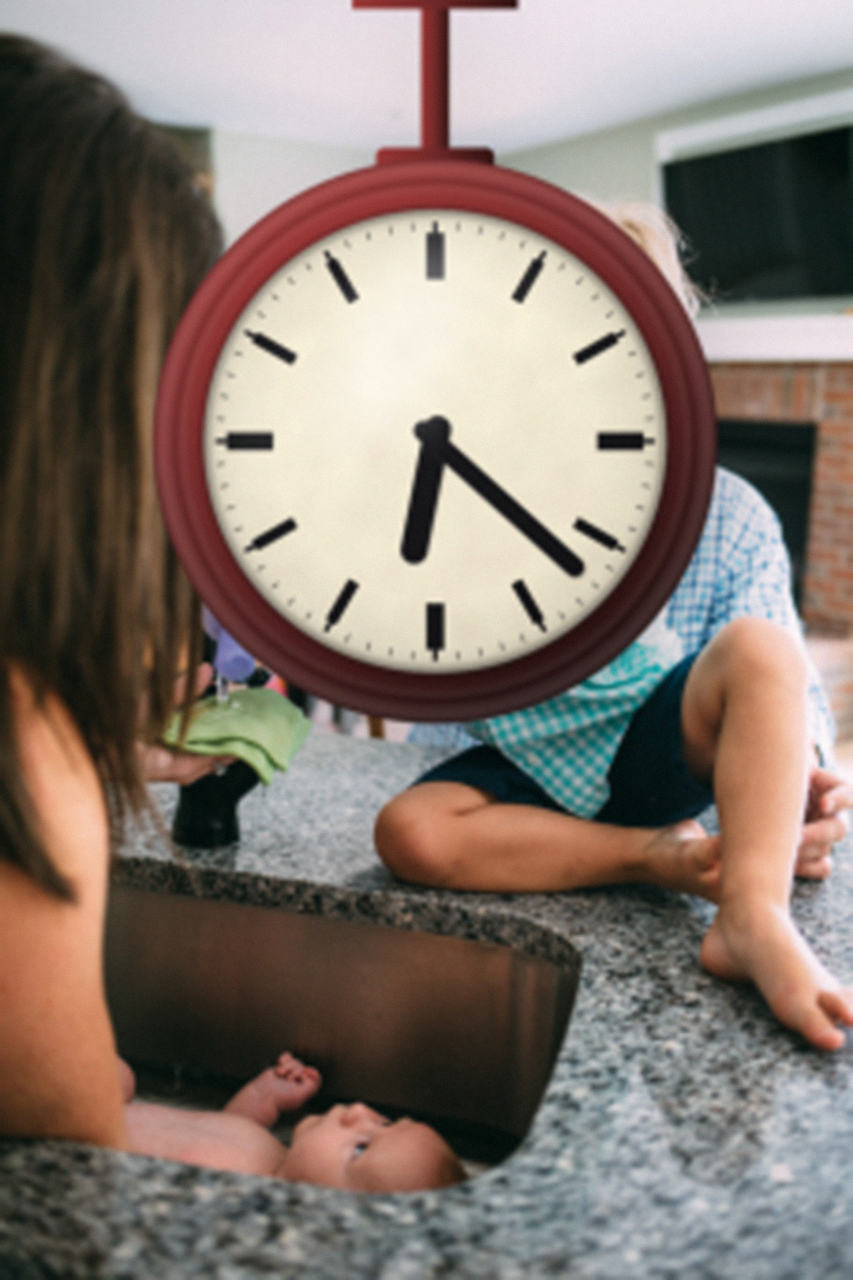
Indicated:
6,22
